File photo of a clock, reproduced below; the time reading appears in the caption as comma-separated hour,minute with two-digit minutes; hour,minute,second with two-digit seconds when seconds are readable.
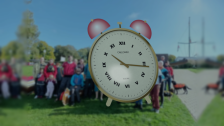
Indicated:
10,16
